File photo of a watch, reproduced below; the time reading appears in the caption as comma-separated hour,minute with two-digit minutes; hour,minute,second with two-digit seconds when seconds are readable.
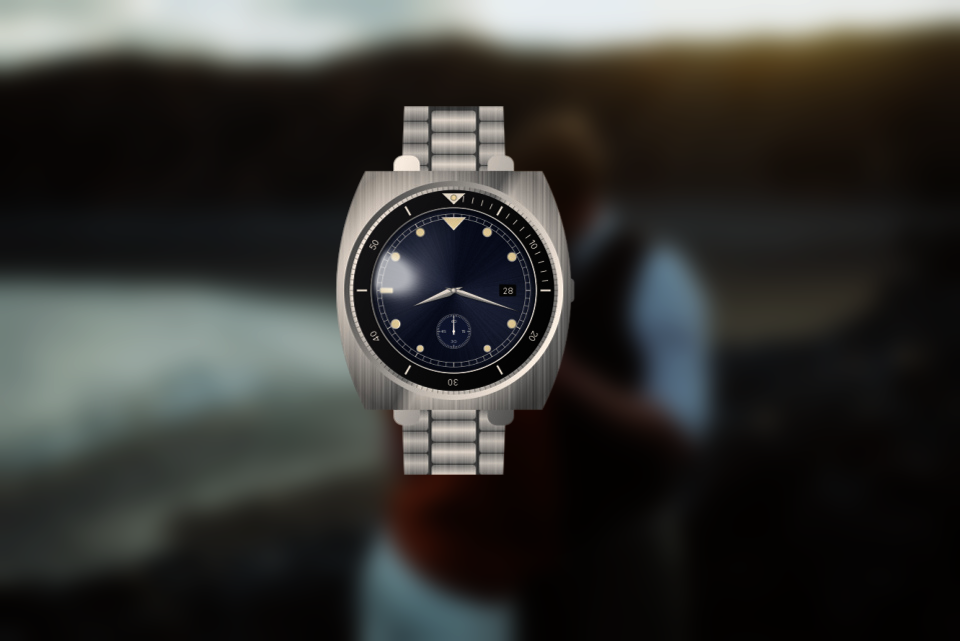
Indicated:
8,18
